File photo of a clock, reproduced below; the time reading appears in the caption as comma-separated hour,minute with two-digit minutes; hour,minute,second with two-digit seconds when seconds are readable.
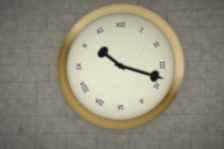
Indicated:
10,18
